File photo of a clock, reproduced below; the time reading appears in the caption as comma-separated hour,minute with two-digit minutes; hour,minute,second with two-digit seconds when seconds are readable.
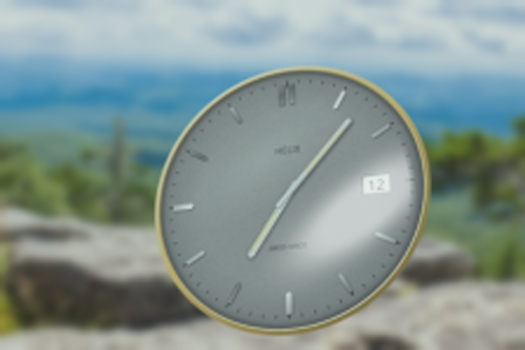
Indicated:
7,07
